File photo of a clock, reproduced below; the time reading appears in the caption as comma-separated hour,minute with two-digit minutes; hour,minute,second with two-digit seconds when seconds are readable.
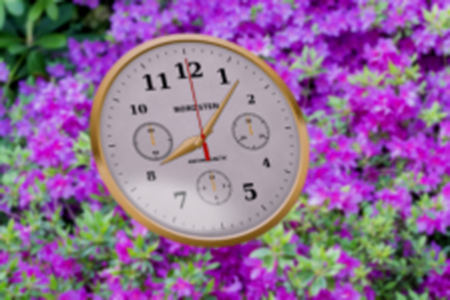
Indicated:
8,07
